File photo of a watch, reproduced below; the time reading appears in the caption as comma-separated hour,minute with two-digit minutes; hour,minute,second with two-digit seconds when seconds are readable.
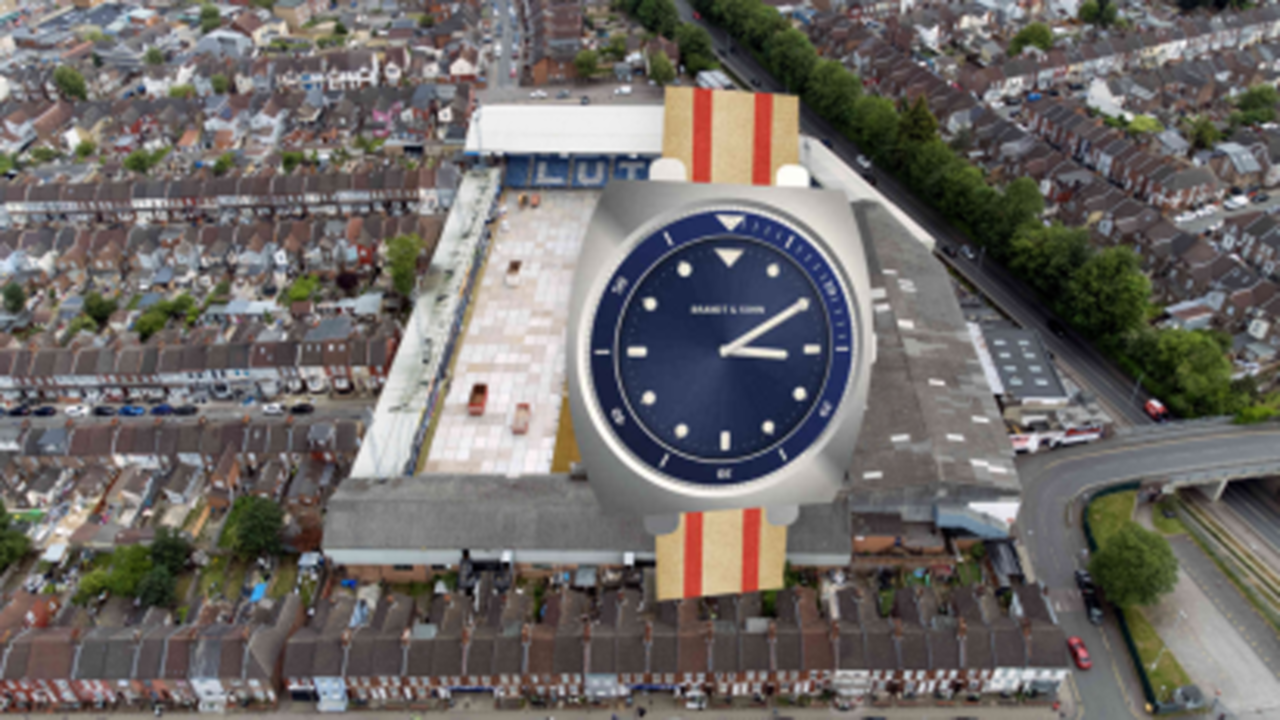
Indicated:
3,10
